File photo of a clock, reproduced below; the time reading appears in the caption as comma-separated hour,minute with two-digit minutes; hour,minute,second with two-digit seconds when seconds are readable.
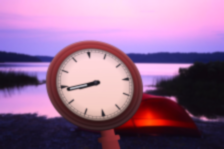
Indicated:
8,44
